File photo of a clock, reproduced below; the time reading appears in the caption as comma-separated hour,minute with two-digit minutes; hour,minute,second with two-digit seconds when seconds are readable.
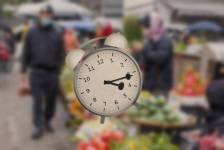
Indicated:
4,16
